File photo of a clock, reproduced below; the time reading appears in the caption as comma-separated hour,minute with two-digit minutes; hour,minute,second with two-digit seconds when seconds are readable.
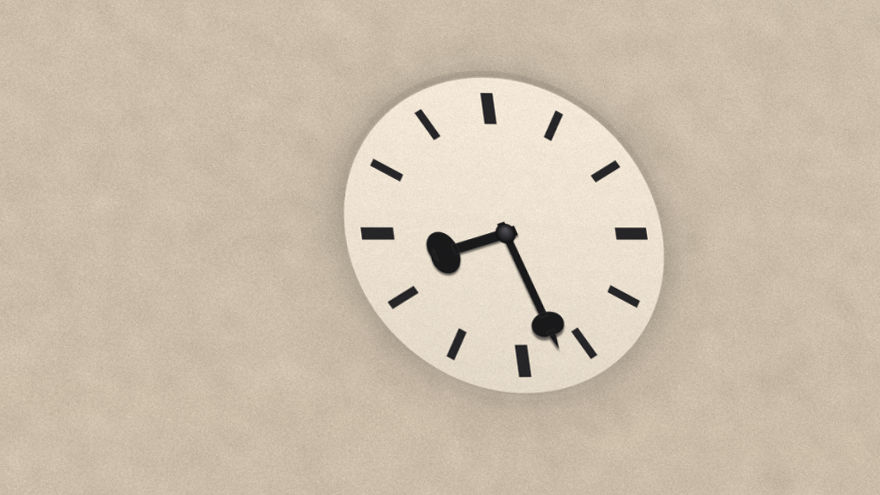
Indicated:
8,27
